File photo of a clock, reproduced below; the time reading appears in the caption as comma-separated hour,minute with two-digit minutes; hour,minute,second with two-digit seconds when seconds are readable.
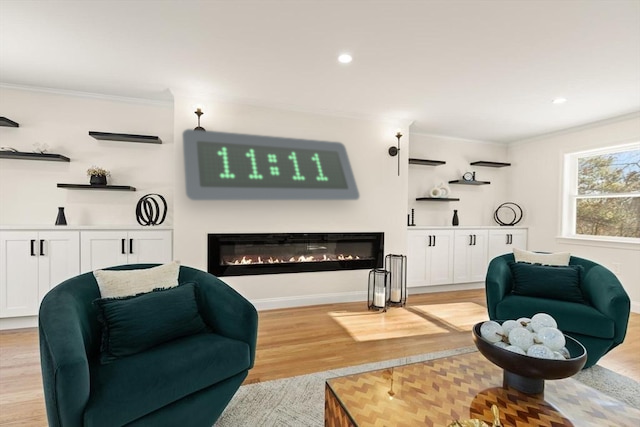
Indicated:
11,11
